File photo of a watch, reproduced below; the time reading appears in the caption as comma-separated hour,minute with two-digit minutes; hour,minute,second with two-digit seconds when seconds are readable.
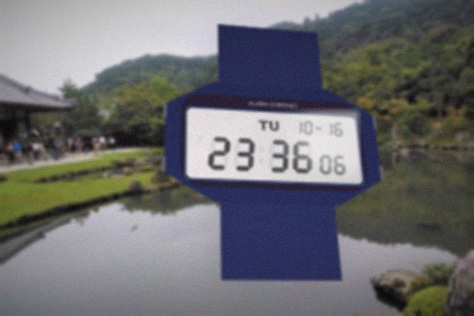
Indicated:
23,36,06
